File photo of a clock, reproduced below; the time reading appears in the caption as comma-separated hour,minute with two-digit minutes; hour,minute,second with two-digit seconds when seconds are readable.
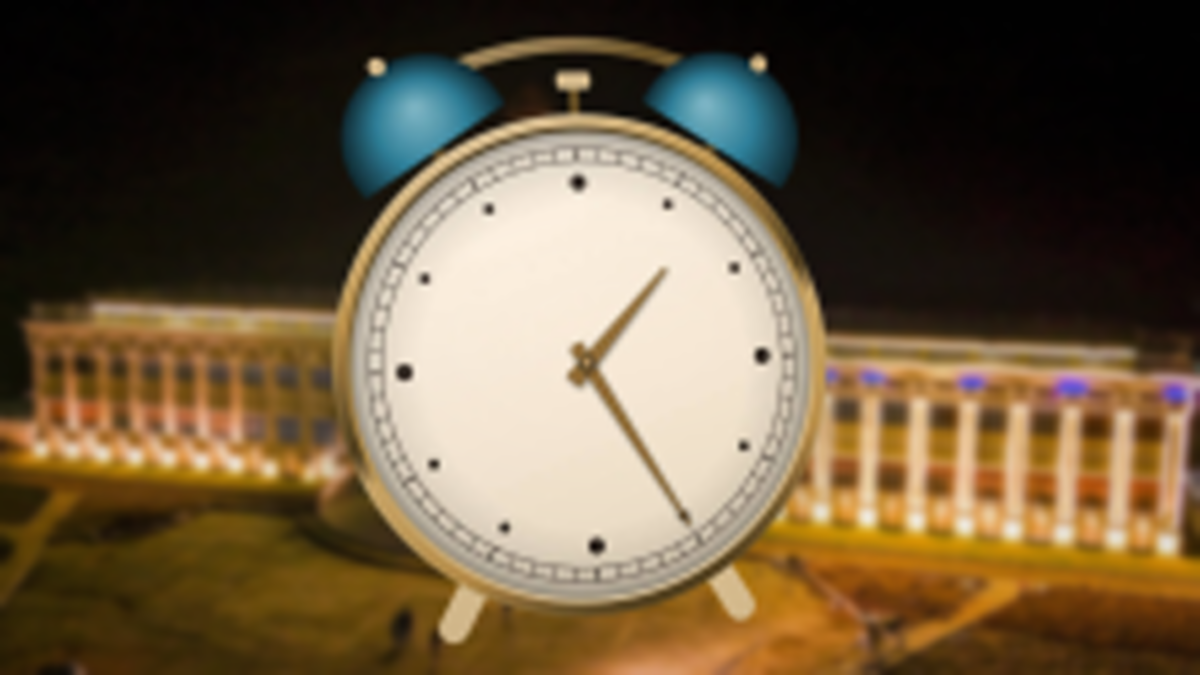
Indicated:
1,25
